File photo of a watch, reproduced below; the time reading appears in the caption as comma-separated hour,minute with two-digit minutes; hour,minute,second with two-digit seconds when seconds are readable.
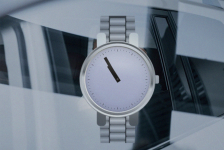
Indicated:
10,55
